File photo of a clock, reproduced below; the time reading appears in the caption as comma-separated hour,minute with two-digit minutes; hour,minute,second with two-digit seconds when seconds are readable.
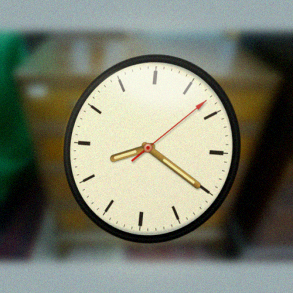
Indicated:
8,20,08
